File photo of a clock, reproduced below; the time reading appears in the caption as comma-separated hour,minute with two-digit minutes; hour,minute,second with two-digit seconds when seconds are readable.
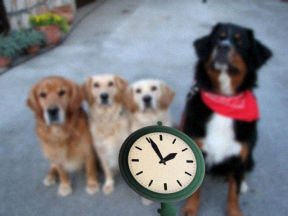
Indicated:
1,56
